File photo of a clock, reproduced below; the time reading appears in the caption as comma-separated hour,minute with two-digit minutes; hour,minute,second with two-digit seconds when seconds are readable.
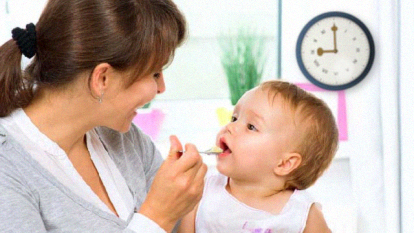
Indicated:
9,00
